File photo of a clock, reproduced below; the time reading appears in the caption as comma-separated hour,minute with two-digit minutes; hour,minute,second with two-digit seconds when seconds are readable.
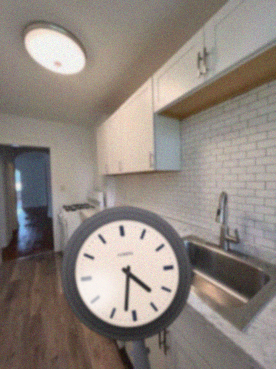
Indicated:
4,32
